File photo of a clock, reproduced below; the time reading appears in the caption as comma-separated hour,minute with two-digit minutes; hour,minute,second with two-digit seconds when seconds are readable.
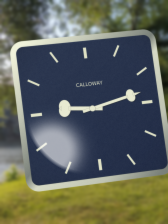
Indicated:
9,13
